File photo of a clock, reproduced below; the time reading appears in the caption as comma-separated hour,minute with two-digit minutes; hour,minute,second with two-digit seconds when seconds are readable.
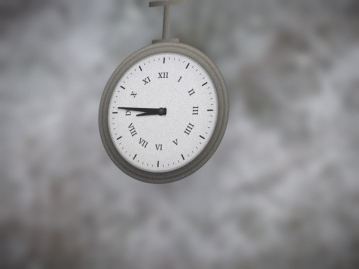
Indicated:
8,46
